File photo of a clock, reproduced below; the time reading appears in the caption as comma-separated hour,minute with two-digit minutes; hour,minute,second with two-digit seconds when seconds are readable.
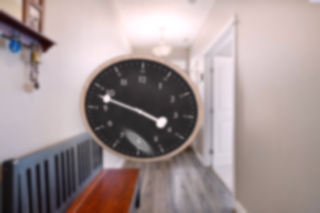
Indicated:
3,48
